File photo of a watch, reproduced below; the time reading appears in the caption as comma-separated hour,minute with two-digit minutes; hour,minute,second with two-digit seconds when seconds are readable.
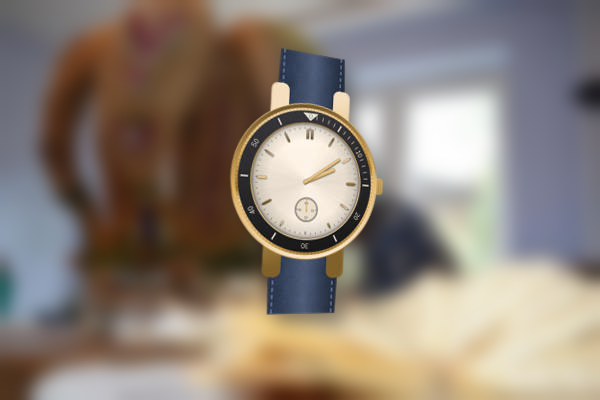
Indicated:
2,09
